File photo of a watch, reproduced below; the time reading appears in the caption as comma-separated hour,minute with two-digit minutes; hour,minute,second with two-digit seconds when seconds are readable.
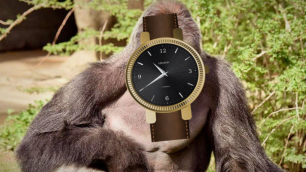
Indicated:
10,40
